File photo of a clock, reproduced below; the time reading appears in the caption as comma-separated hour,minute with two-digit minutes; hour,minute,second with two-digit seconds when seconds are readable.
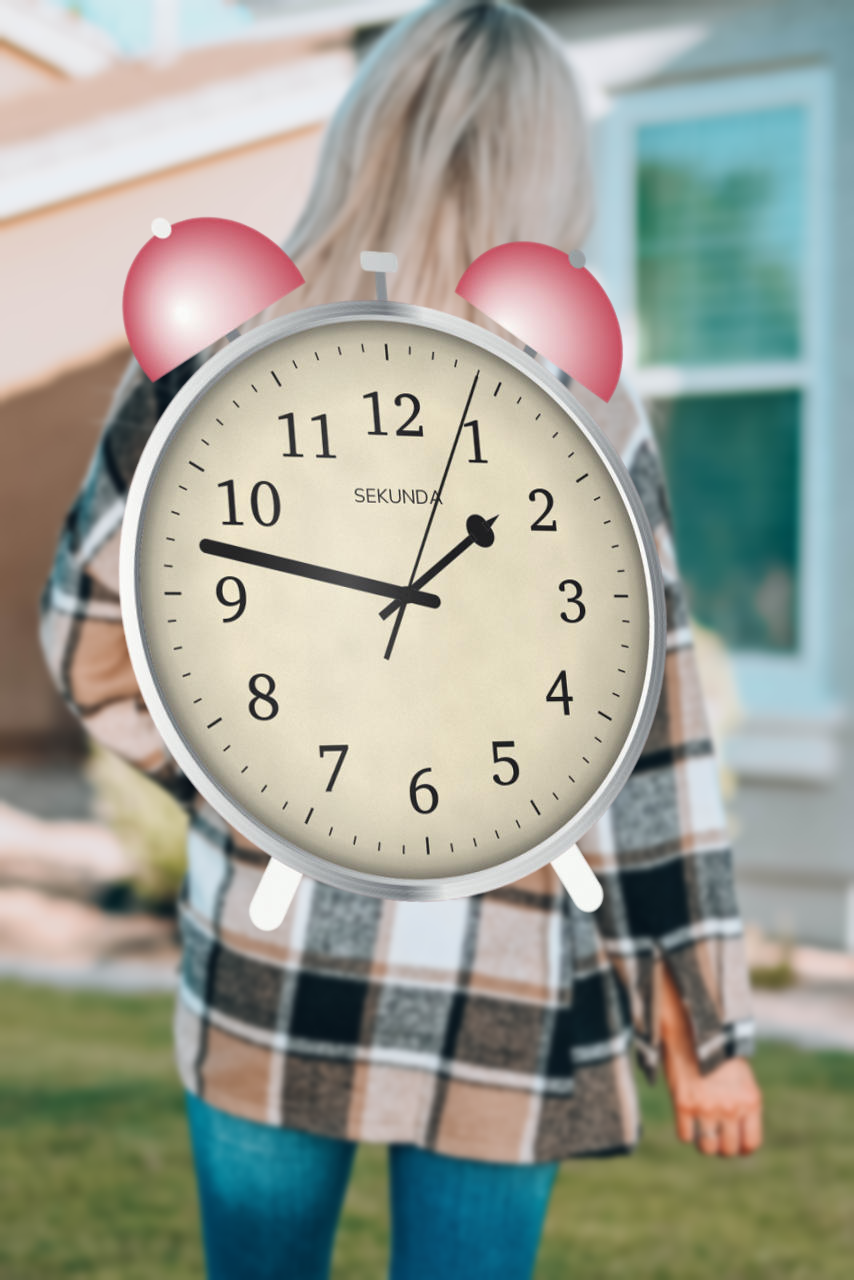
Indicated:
1,47,04
